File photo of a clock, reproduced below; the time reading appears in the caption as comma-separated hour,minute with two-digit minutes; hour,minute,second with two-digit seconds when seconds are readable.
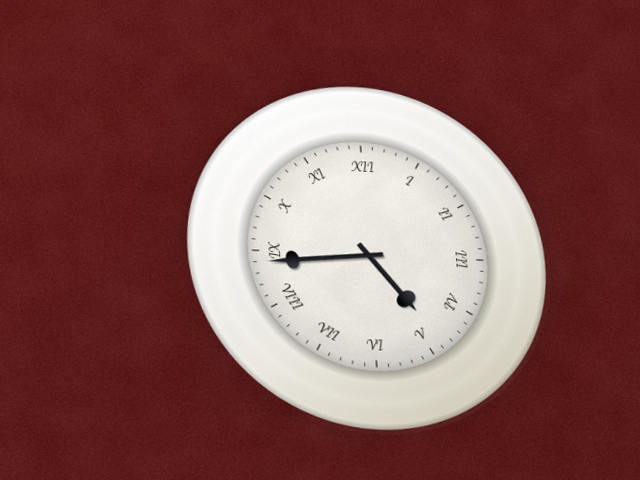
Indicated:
4,44
